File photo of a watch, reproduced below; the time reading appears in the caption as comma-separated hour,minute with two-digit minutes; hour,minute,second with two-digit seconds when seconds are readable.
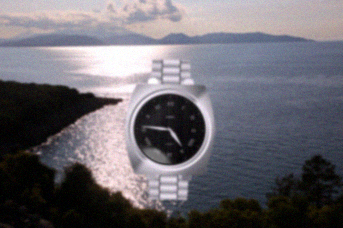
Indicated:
4,46
